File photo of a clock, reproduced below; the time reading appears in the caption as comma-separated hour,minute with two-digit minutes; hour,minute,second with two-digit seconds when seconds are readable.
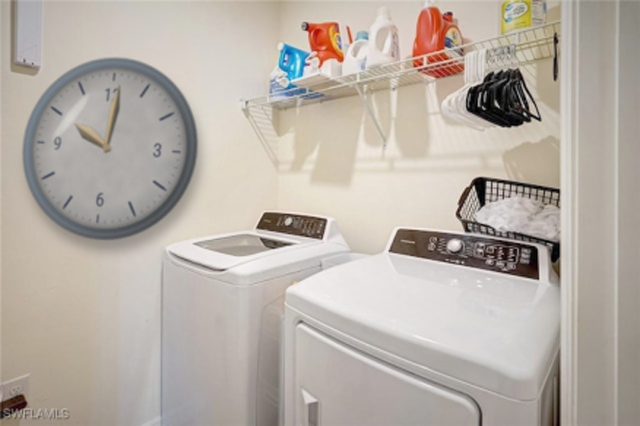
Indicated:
10,01
